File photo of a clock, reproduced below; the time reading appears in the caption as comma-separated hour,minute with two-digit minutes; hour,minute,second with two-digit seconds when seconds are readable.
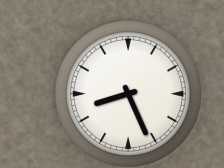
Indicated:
8,26
